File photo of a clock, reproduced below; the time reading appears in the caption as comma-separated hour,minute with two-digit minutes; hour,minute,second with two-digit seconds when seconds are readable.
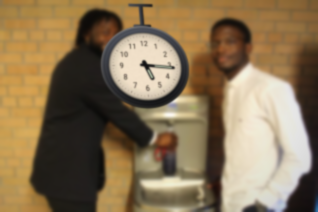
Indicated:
5,16
